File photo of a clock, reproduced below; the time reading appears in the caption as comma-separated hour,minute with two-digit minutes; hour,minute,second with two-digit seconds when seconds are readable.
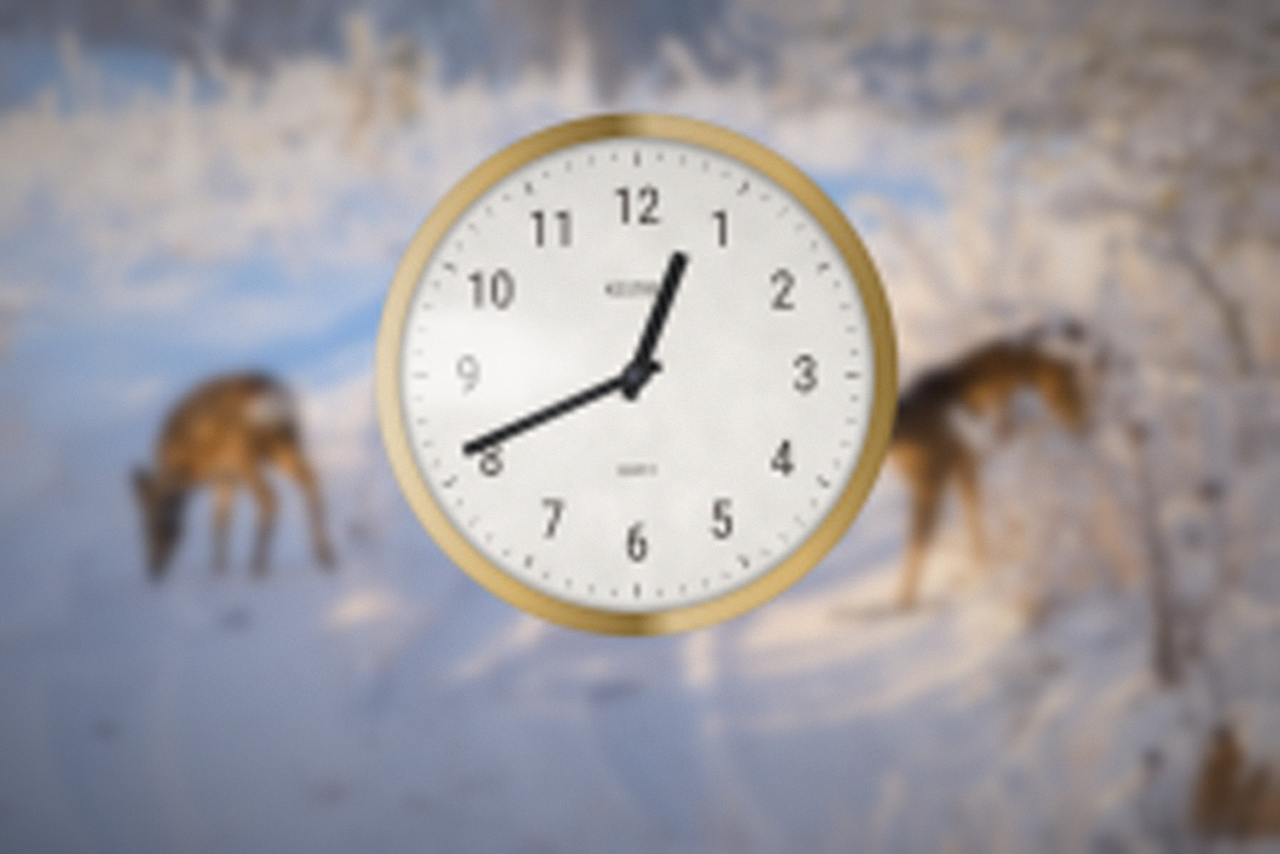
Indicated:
12,41
